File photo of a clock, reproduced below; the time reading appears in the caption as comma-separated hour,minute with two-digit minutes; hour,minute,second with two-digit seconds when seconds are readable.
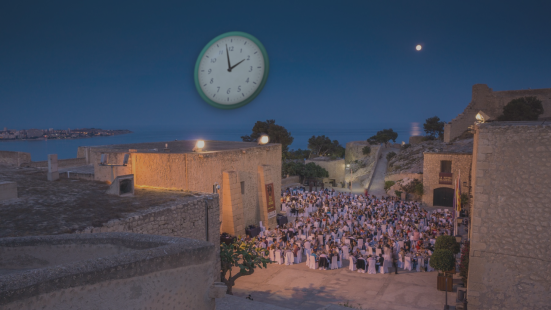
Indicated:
1,58
